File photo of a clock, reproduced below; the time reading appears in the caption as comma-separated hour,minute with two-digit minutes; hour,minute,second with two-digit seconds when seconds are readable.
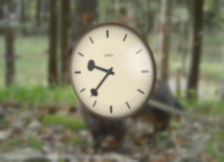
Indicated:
9,37
